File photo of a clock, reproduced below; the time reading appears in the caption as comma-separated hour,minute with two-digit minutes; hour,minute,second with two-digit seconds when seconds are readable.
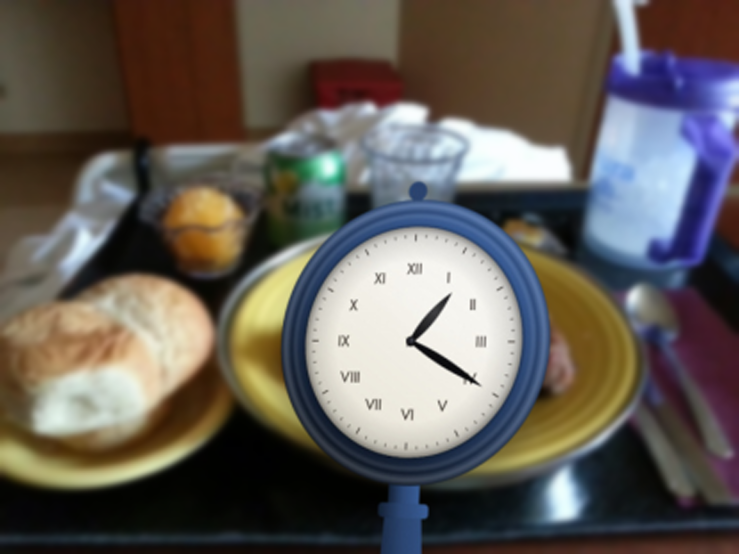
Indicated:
1,20
